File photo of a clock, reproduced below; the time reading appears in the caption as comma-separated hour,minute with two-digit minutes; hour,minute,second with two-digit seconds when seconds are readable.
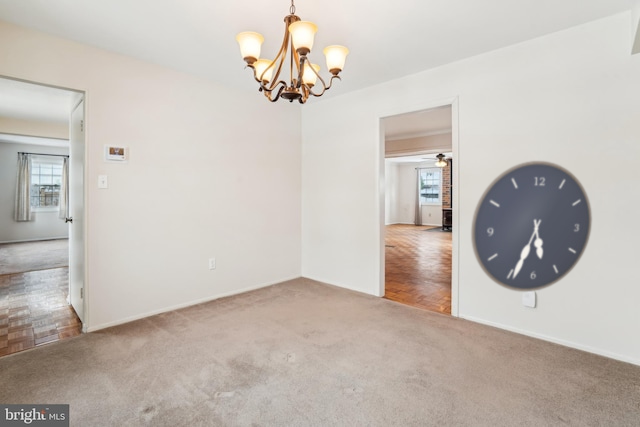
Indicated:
5,34
